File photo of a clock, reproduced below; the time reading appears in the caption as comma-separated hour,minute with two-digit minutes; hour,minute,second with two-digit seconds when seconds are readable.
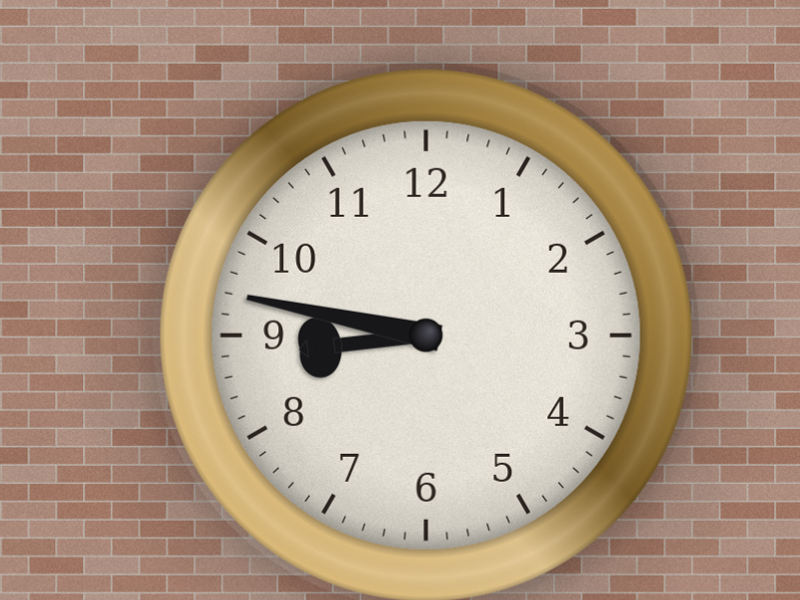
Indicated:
8,47
